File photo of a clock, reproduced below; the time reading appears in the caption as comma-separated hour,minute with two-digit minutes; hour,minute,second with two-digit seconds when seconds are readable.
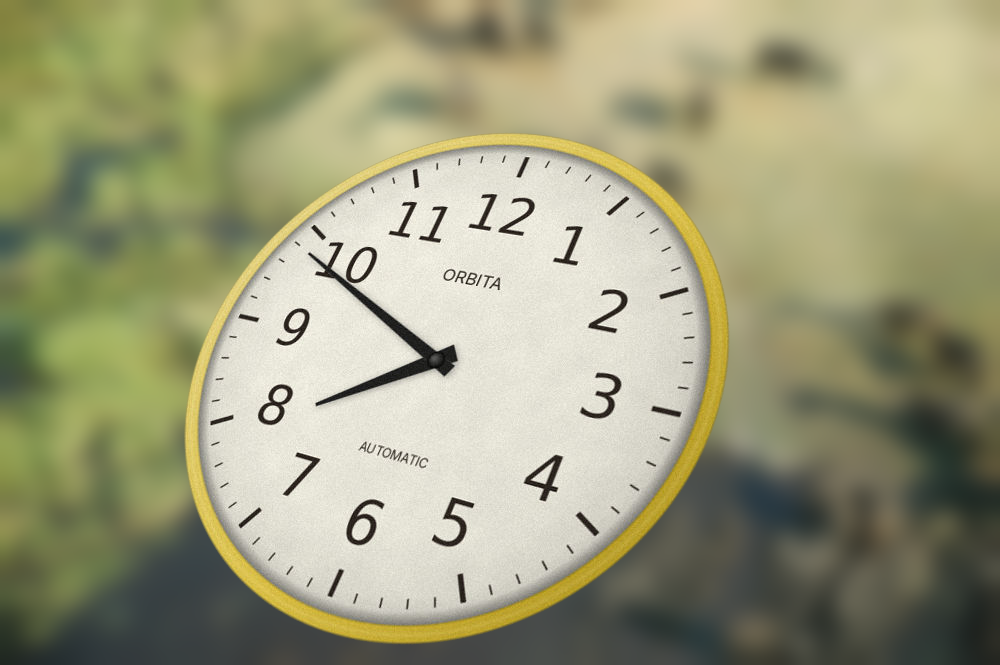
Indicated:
7,49
